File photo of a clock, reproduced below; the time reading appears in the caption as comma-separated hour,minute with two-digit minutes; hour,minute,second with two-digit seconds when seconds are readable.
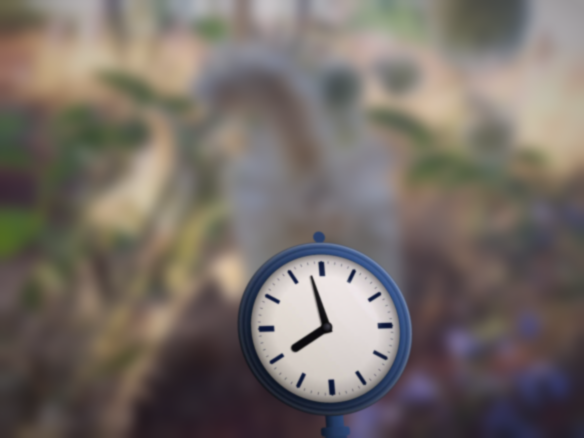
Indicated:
7,58
